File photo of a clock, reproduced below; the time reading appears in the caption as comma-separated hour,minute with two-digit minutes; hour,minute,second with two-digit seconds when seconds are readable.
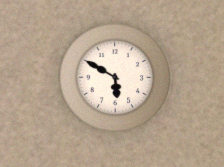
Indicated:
5,50
